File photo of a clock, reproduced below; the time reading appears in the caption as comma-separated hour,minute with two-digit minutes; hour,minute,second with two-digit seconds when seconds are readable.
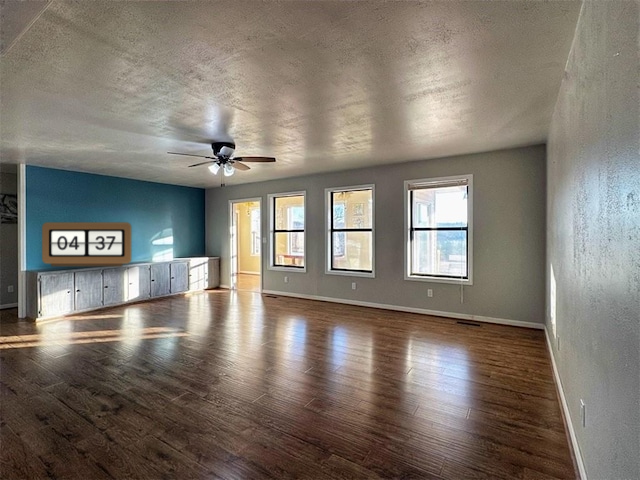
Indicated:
4,37
